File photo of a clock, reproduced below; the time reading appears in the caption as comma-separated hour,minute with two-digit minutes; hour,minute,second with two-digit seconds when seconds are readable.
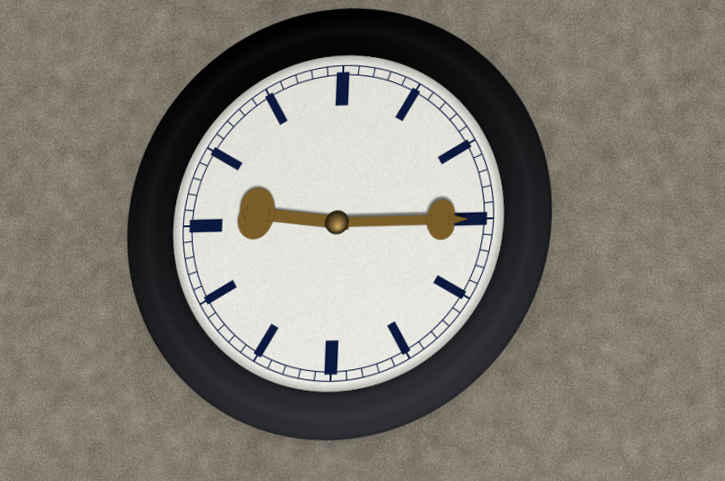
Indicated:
9,15
